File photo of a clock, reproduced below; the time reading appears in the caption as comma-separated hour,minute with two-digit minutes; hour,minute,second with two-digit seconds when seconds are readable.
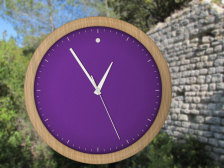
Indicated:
12,54,26
